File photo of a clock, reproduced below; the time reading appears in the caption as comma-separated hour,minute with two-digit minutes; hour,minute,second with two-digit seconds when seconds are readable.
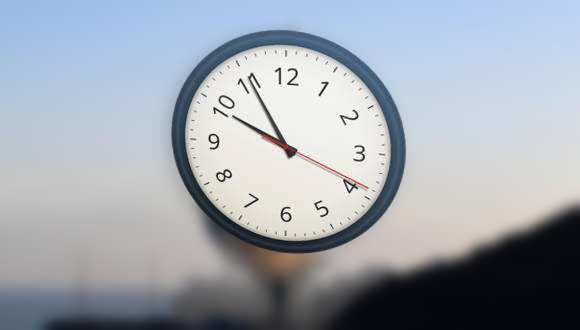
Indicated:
9,55,19
